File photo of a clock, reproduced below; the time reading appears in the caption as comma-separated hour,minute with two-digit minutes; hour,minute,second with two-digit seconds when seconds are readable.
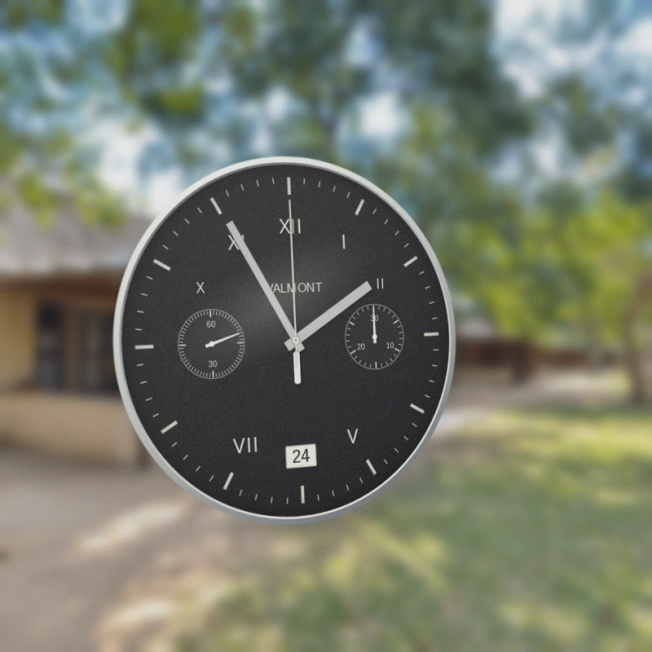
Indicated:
1,55,12
